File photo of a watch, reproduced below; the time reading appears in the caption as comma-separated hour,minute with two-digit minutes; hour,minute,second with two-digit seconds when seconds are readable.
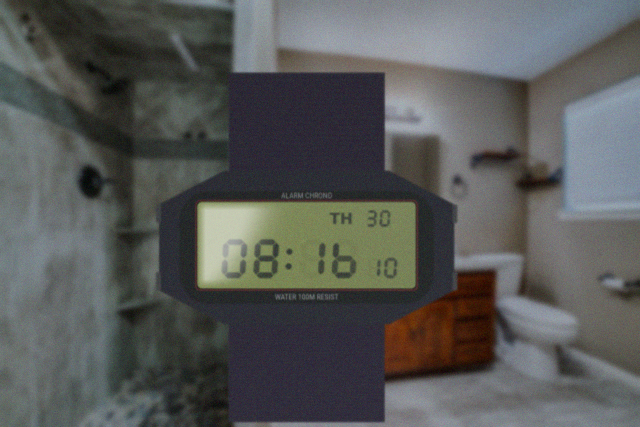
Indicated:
8,16,10
